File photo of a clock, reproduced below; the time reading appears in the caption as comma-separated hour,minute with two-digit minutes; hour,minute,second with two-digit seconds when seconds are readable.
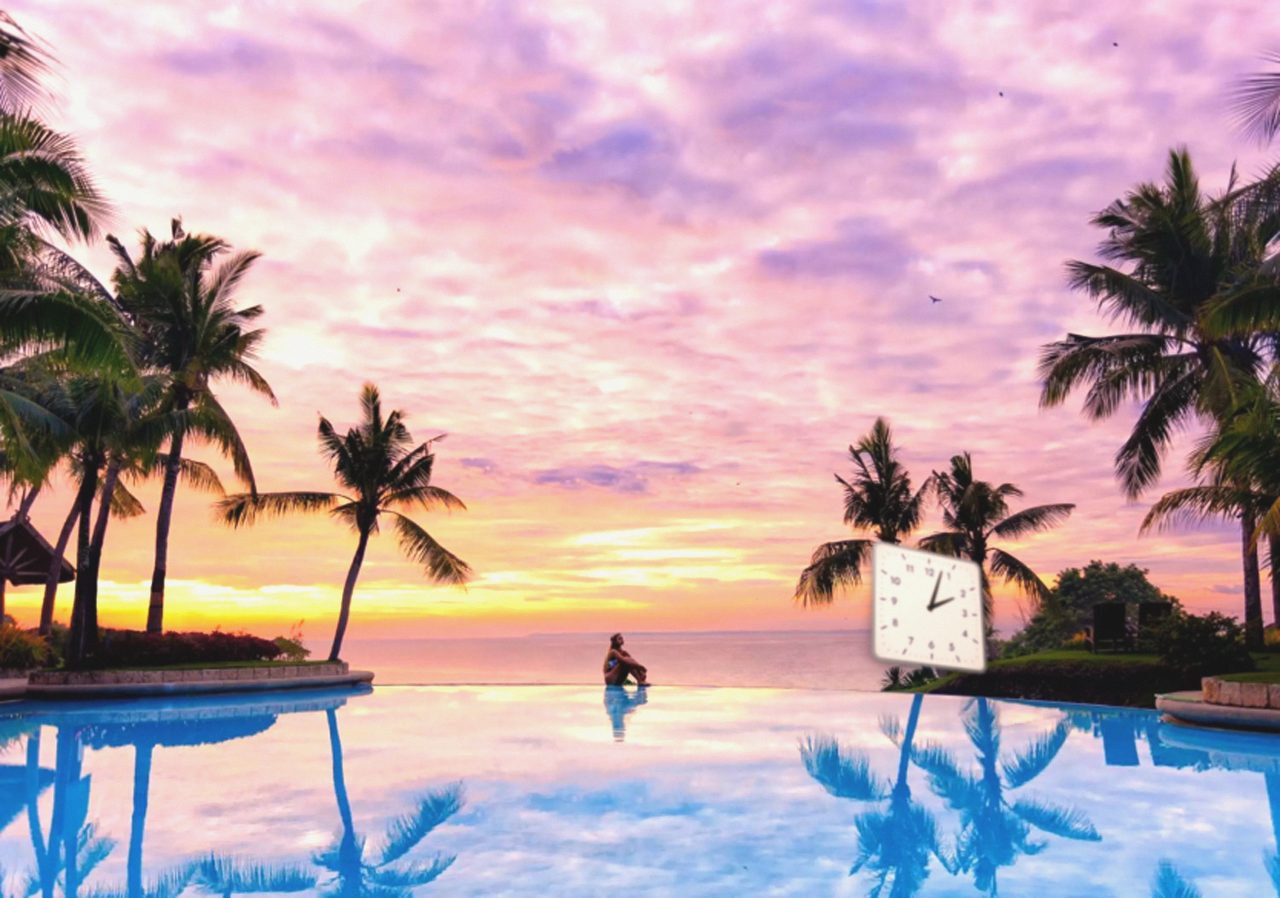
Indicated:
2,03
